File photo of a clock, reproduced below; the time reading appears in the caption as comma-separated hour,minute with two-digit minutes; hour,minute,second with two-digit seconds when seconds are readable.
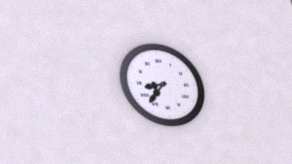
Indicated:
8,37
